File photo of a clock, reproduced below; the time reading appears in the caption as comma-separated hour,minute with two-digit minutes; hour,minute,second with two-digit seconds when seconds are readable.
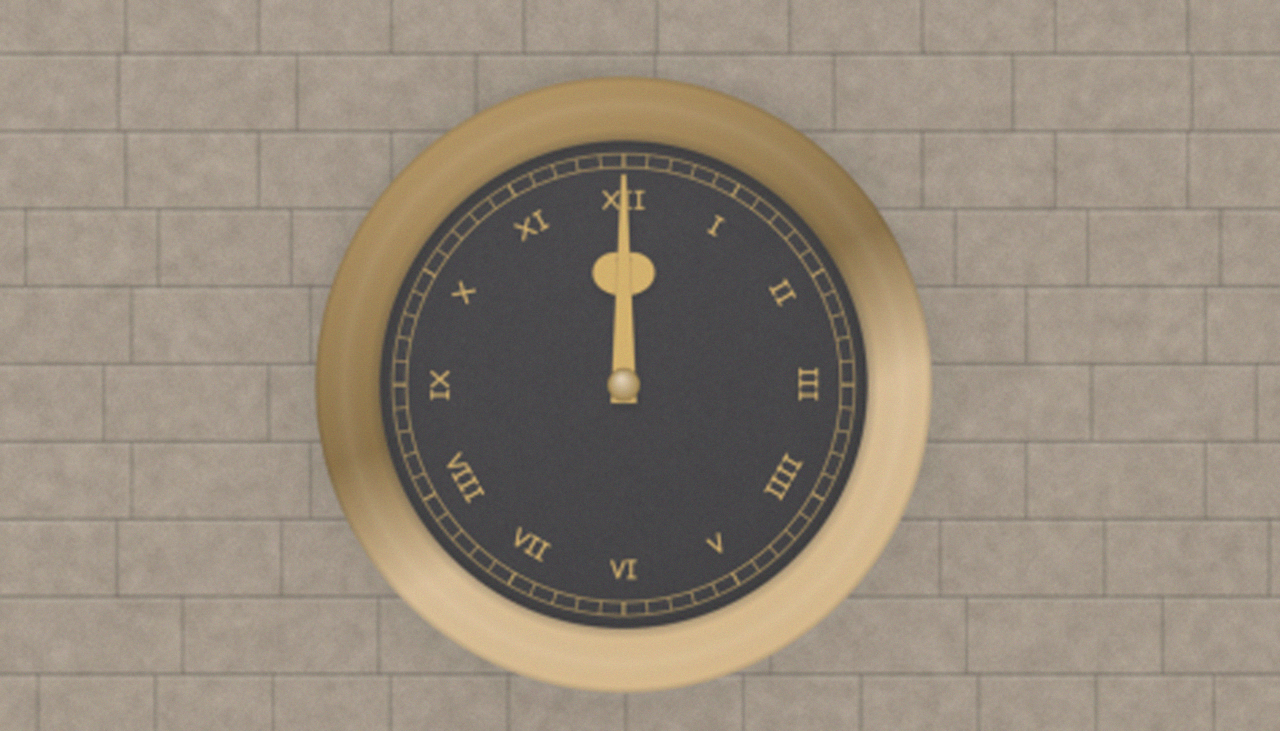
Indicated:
12,00
